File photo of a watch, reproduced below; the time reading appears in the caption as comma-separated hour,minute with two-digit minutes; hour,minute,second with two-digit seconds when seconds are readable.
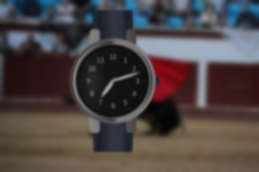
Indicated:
7,12
